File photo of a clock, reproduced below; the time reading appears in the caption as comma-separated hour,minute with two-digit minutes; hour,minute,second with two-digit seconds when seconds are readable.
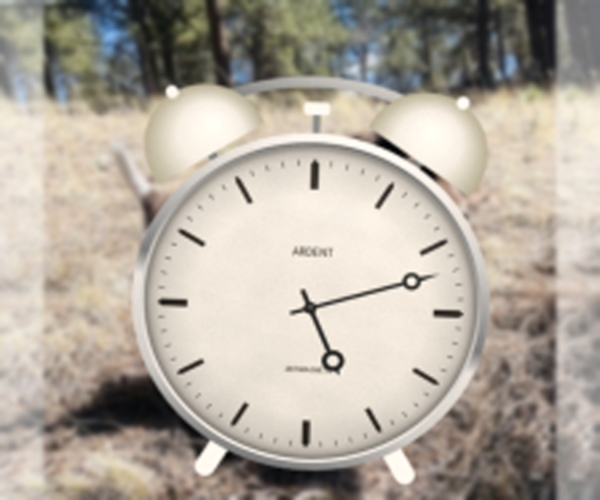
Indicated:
5,12
